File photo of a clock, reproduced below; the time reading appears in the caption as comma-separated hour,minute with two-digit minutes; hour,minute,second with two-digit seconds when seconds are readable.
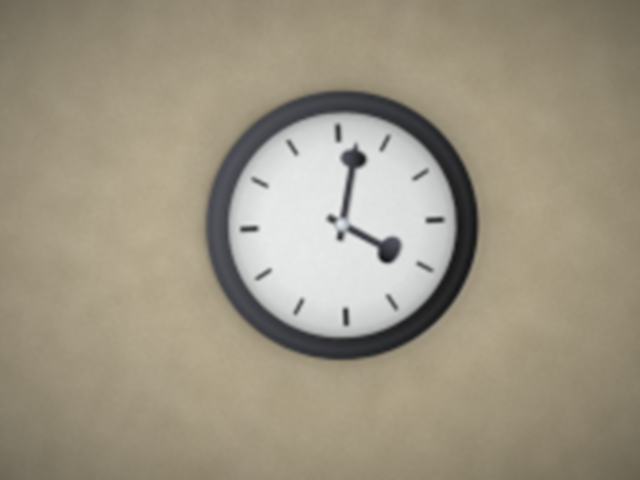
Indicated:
4,02
